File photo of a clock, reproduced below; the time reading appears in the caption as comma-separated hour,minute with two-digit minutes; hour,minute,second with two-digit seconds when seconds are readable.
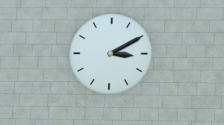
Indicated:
3,10
